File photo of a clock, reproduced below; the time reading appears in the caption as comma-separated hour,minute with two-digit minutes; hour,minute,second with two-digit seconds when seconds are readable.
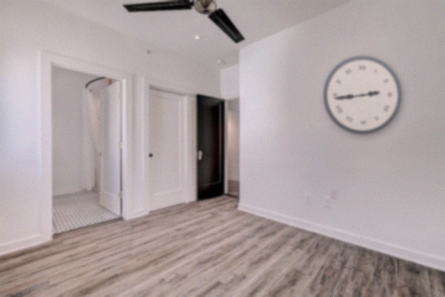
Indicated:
2,44
